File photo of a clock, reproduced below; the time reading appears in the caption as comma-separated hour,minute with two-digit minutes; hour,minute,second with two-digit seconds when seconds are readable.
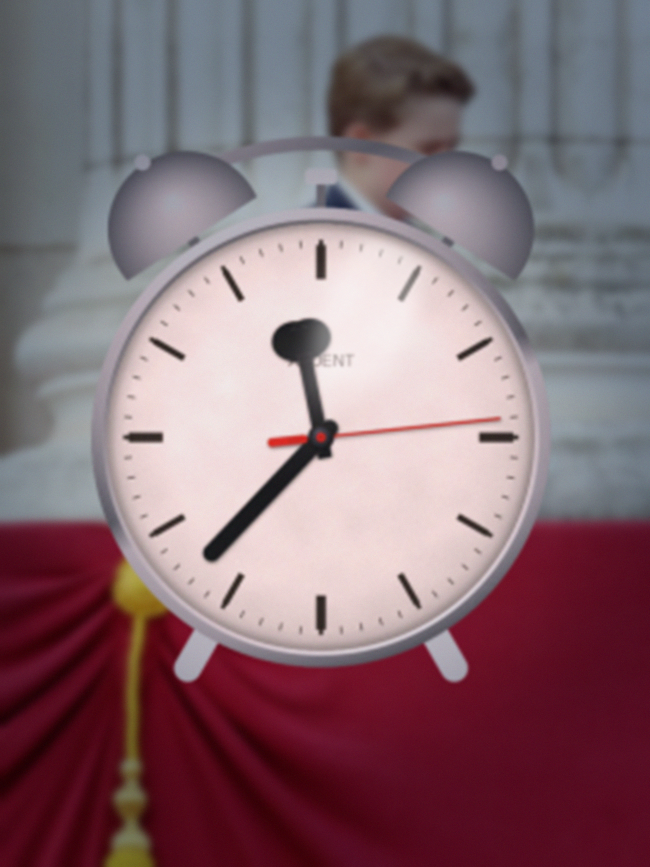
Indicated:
11,37,14
